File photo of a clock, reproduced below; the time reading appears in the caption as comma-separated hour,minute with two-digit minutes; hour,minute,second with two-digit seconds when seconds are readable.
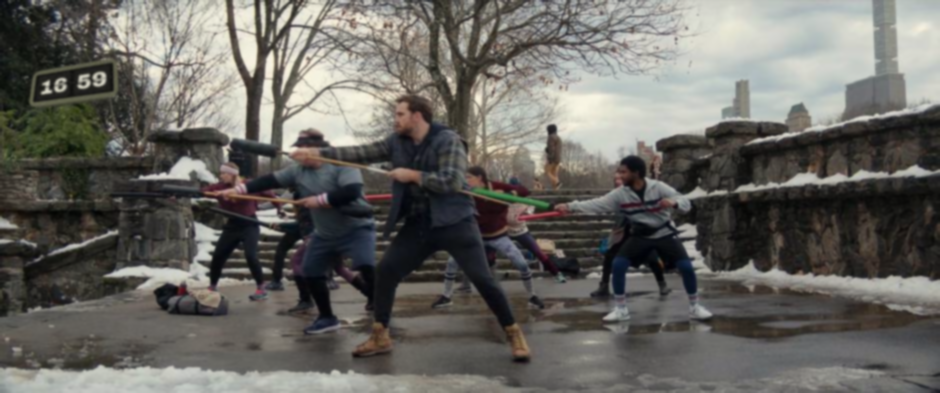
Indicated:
16,59
